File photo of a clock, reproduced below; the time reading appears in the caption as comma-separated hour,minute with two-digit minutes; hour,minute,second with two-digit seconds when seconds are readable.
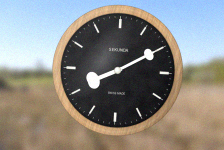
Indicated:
8,10
